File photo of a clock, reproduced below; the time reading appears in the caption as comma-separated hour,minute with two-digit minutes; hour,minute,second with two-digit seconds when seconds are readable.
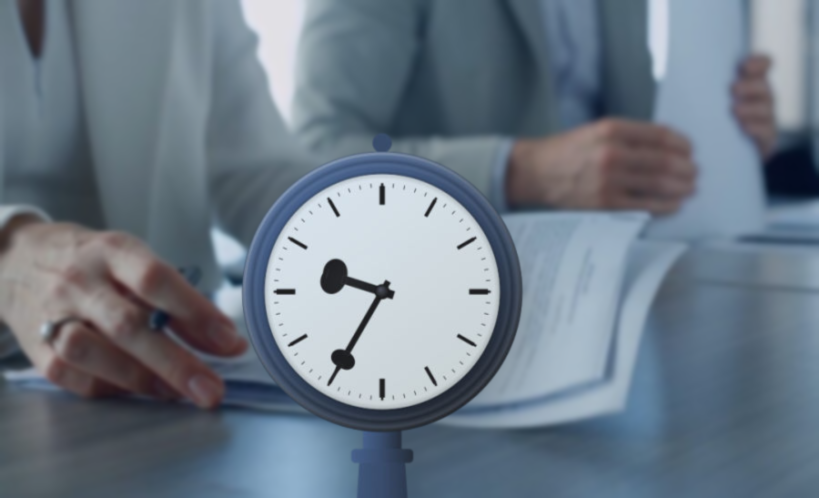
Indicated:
9,35
